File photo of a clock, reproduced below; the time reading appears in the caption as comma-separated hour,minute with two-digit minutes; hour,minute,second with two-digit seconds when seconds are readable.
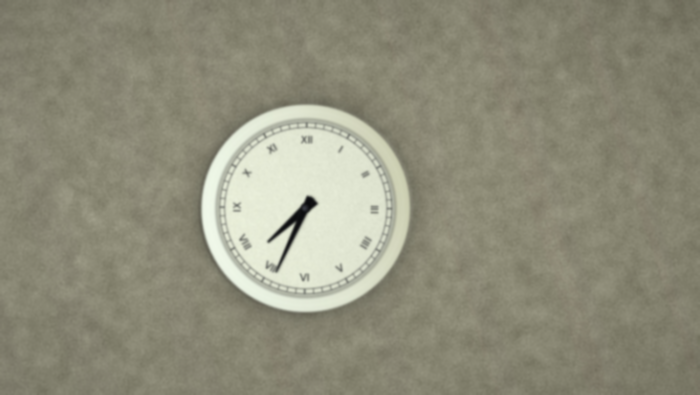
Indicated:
7,34
